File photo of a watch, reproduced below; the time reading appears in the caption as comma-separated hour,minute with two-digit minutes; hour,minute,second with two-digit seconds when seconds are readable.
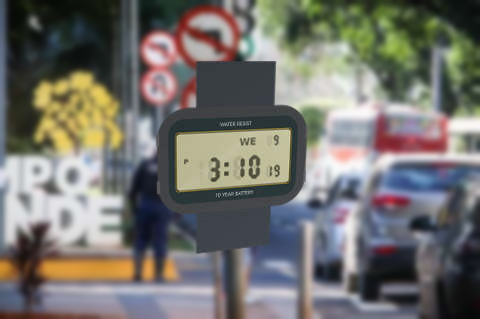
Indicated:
3,10,19
